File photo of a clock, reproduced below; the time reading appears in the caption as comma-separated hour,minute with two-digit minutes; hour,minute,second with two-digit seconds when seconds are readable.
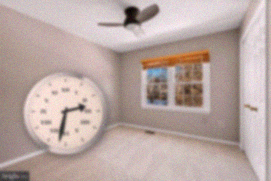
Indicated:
2,32
